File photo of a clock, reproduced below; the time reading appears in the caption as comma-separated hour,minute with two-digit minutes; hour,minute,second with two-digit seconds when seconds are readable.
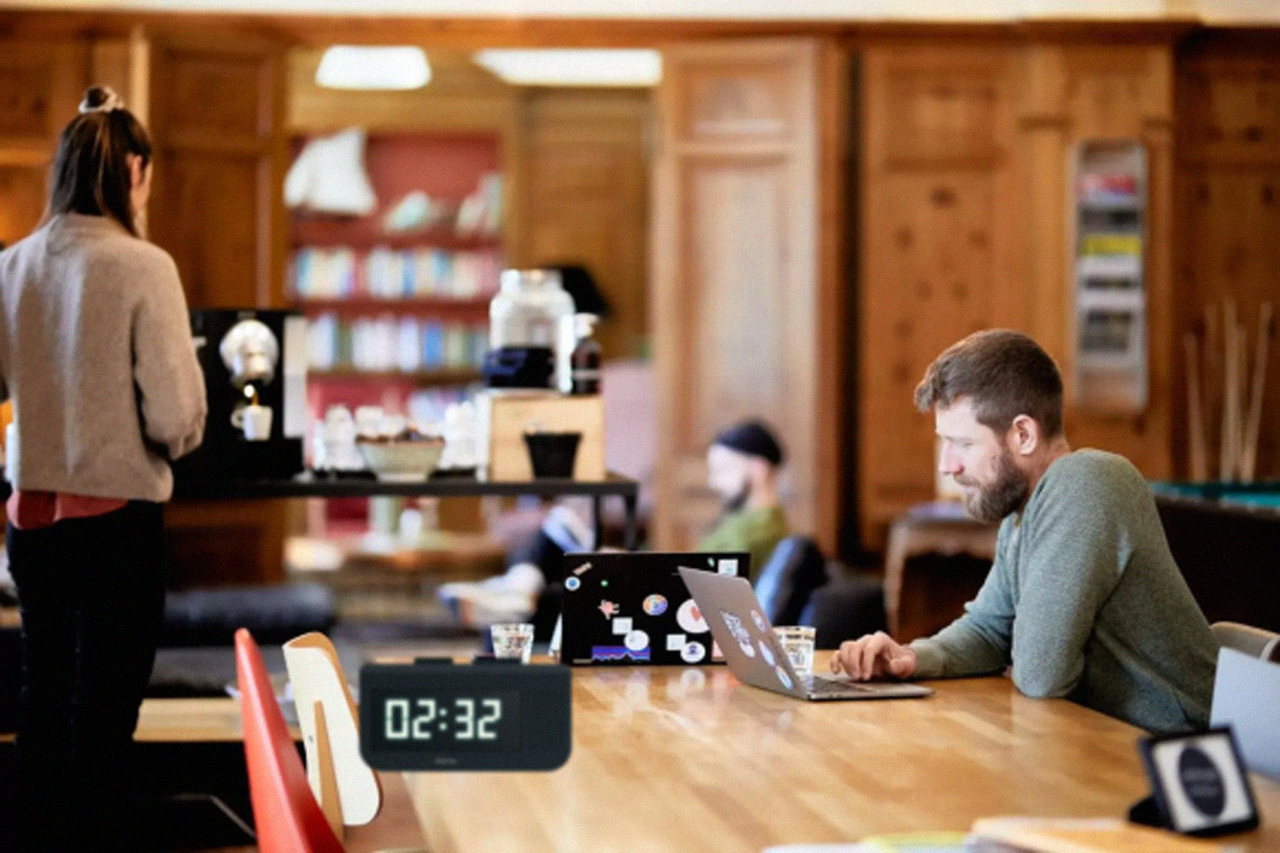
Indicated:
2,32
